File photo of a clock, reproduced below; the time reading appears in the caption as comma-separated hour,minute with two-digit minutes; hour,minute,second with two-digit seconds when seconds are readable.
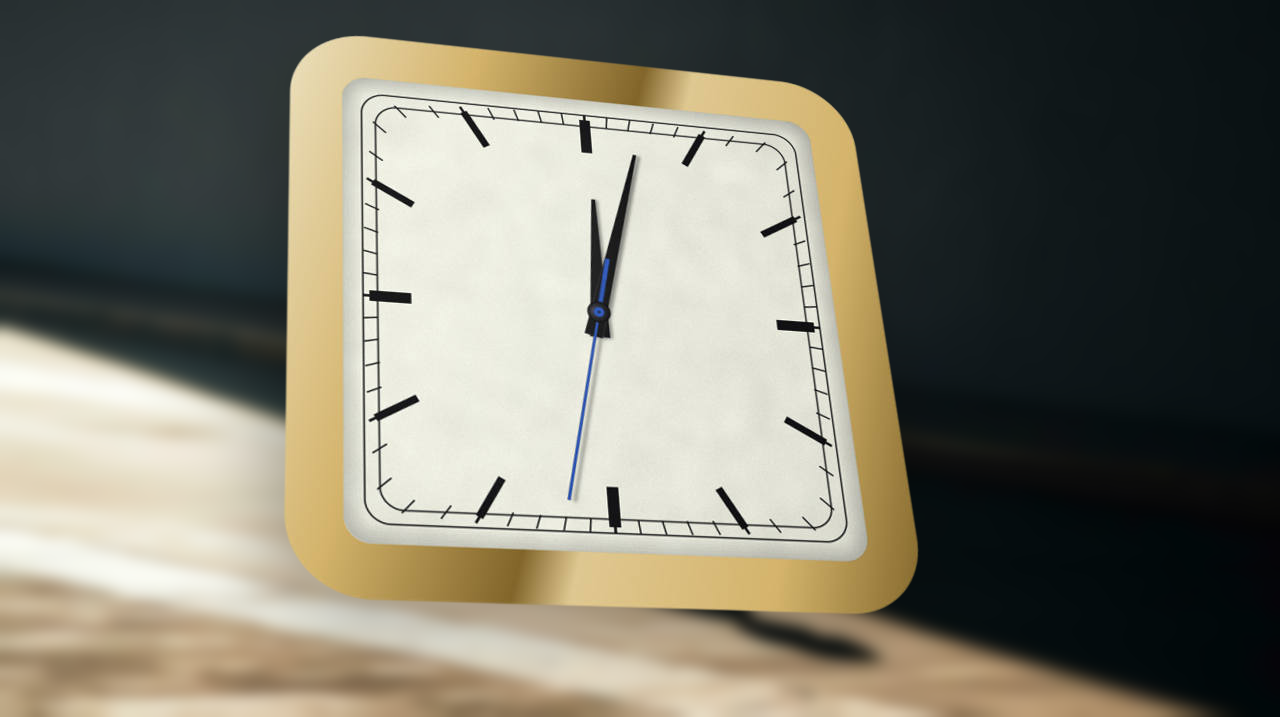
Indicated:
12,02,32
